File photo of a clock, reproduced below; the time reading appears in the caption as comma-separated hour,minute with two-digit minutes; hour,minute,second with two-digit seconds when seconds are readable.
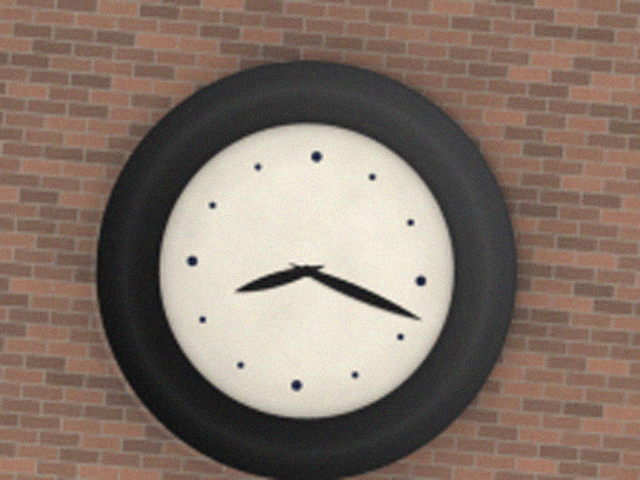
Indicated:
8,18
